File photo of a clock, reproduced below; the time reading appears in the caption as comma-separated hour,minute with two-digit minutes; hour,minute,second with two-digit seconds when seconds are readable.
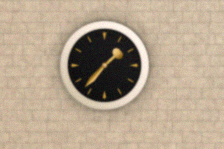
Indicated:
1,37
